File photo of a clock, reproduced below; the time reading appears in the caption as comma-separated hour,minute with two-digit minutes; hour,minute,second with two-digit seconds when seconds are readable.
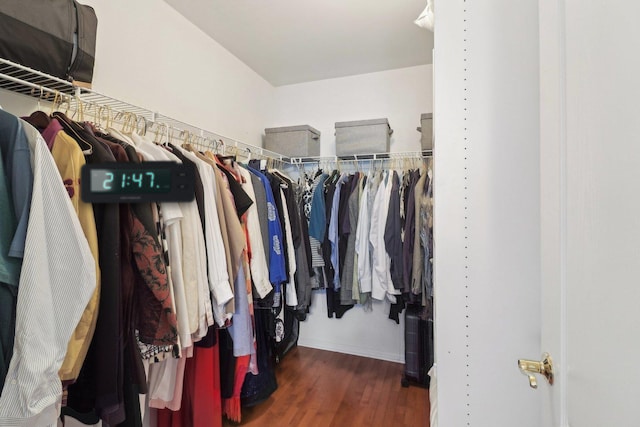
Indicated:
21,47
